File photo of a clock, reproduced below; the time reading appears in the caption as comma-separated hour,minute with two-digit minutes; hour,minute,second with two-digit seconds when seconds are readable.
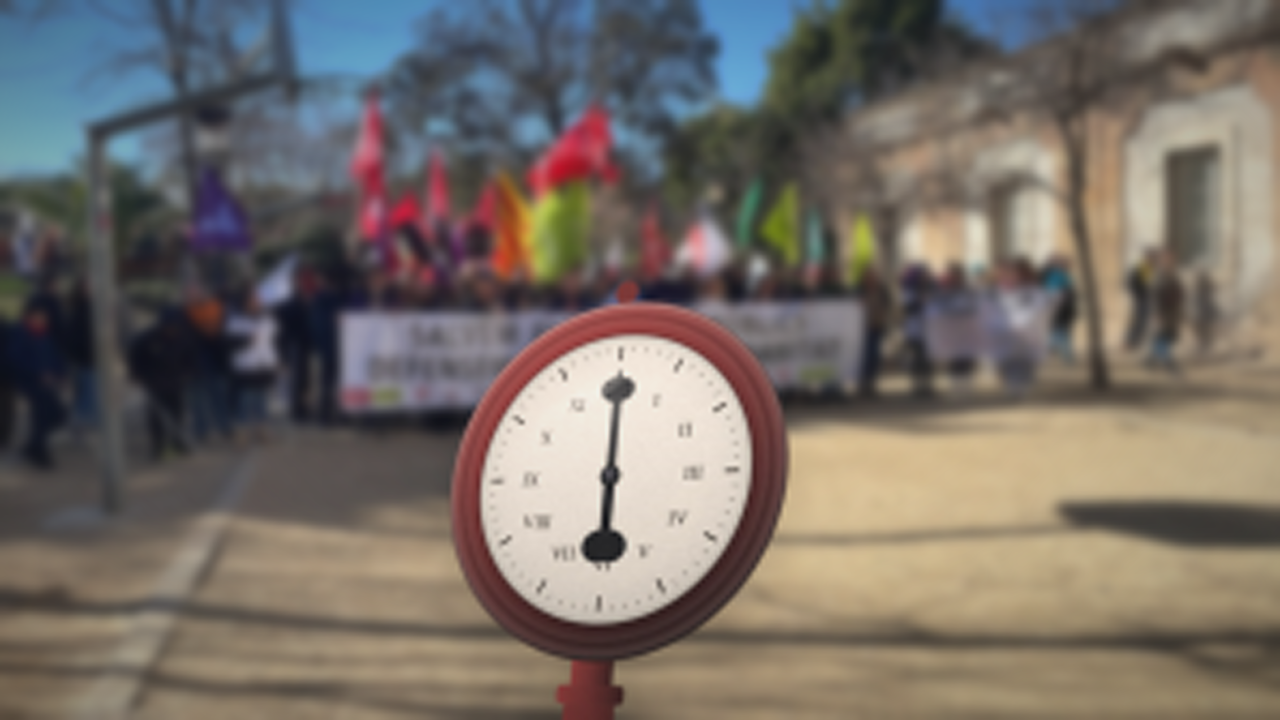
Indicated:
6,00
